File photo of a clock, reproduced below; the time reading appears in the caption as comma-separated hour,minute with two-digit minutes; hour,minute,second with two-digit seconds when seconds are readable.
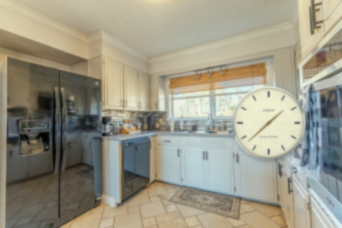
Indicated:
1,38
